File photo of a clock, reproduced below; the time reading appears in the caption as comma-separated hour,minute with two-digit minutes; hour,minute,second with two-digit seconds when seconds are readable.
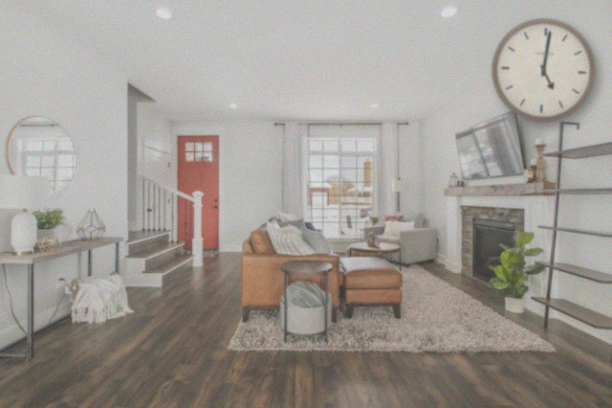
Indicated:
5,01
